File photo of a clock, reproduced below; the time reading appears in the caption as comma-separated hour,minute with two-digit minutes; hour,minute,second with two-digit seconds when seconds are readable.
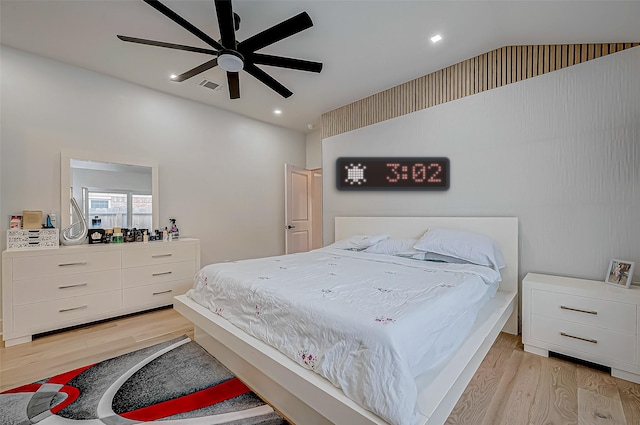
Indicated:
3,02
